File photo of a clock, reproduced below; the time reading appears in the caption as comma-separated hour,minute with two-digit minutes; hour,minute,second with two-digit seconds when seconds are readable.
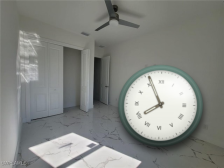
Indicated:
7,56
